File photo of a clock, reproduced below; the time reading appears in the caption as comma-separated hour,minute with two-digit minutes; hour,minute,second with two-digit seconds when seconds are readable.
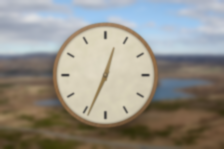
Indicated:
12,34
